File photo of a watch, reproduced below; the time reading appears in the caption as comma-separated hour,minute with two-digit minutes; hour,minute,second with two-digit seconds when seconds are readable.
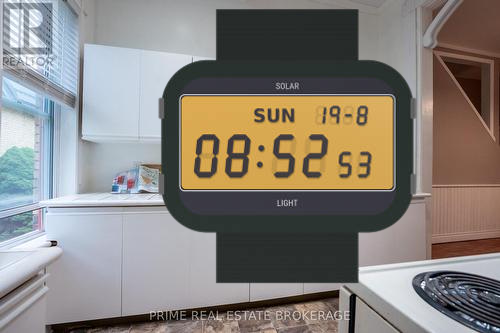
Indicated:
8,52,53
